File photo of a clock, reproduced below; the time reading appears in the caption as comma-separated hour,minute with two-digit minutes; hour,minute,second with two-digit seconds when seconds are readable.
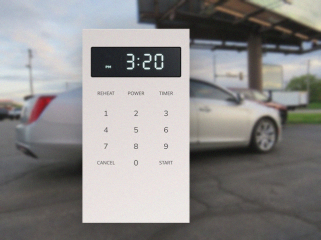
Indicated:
3,20
